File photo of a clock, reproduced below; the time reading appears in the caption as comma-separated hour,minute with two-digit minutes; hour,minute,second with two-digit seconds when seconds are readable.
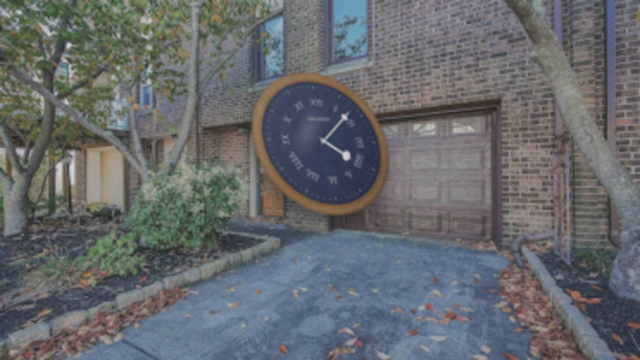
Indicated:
4,08
